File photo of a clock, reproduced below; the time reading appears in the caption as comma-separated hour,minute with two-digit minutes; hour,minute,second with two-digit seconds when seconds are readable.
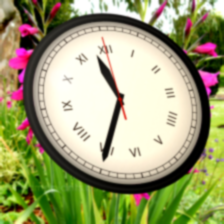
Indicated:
11,35,00
